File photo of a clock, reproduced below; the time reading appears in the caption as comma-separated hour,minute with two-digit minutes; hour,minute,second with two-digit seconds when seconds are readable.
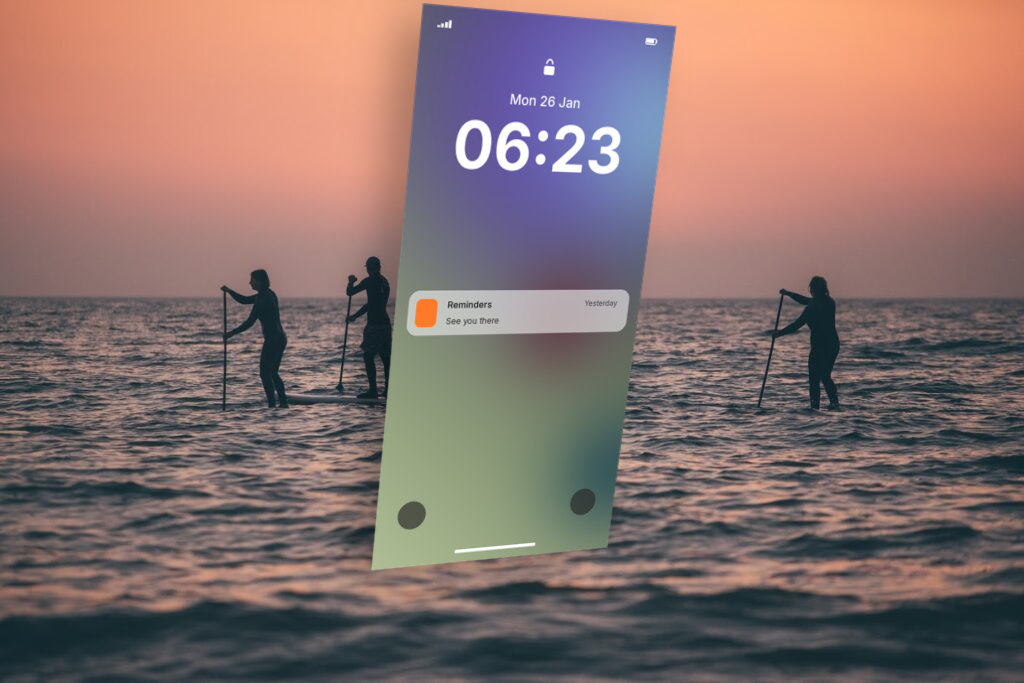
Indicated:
6,23
